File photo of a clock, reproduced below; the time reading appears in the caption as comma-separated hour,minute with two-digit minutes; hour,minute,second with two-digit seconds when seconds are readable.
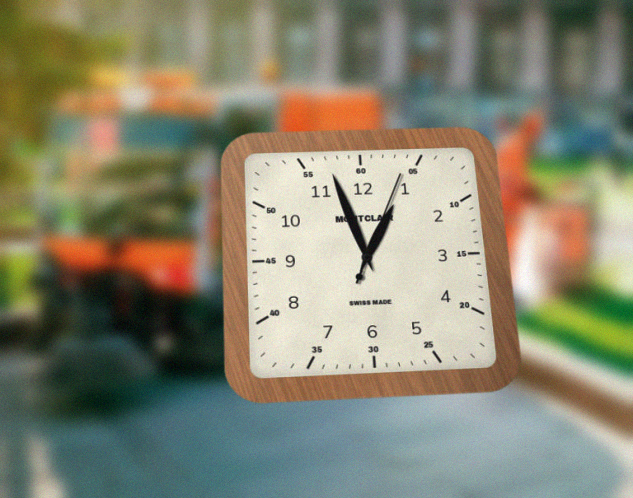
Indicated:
12,57,04
